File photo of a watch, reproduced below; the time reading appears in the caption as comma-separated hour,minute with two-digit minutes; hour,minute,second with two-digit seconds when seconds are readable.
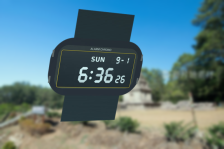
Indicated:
6,36,26
